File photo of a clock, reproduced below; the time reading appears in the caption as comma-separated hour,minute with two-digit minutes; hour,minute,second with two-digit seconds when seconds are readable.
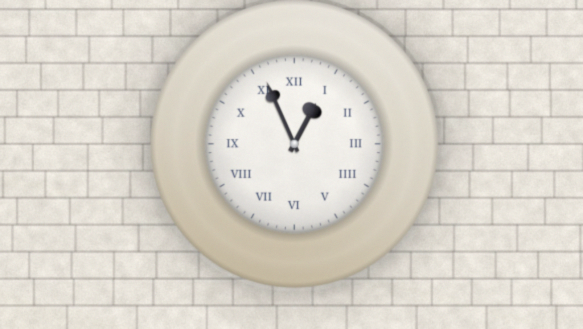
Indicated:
12,56
